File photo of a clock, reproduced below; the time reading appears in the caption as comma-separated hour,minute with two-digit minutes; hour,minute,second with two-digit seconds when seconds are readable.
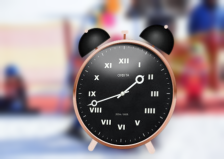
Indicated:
1,42
